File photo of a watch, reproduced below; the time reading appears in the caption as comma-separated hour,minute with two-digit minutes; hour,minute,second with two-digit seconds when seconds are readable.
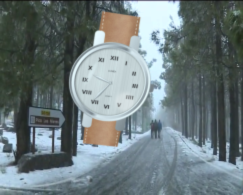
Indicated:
9,36
